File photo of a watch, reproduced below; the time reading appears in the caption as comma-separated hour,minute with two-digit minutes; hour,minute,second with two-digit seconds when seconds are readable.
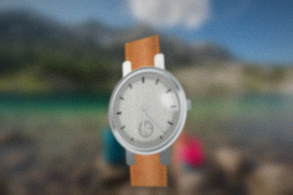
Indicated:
6,23
